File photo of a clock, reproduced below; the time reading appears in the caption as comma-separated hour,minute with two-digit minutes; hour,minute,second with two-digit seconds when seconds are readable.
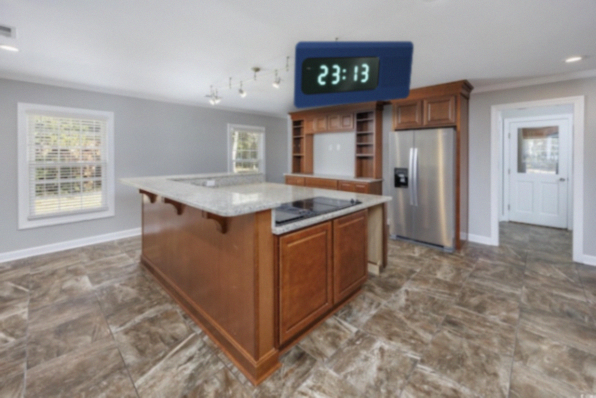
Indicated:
23,13
